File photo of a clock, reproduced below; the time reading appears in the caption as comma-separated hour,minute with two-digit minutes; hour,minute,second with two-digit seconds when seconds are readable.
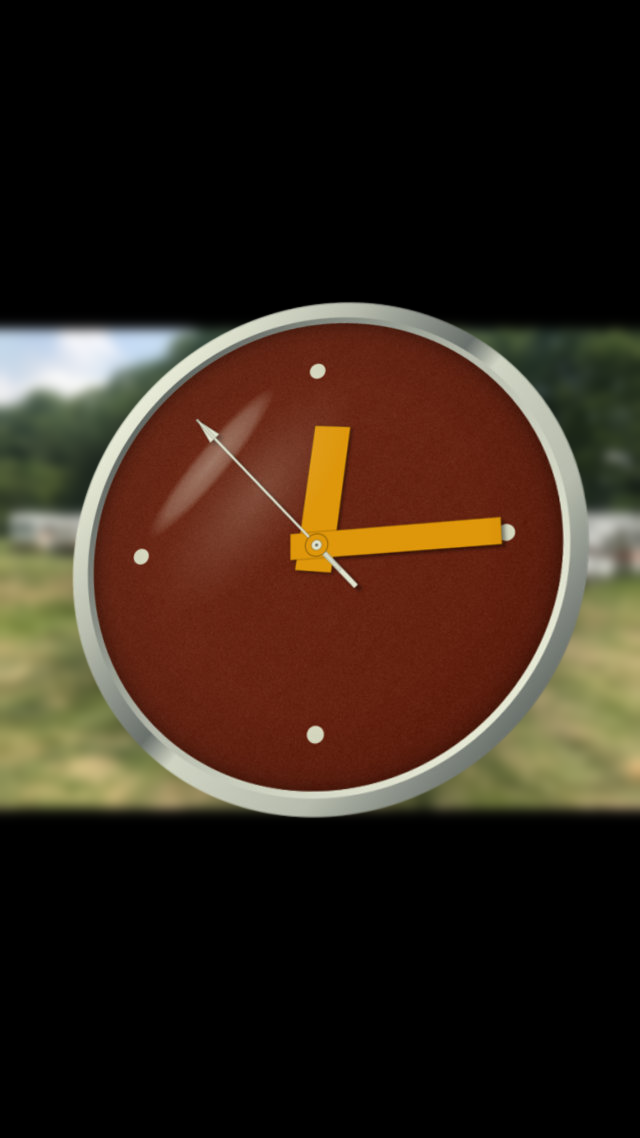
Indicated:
12,14,53
